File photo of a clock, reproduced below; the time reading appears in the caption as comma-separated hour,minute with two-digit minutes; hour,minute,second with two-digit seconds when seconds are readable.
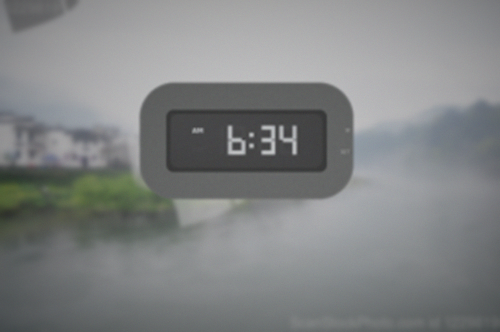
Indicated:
6,34
